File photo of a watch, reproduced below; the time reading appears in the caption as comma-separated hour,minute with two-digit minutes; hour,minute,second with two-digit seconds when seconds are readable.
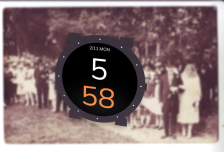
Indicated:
5,58
